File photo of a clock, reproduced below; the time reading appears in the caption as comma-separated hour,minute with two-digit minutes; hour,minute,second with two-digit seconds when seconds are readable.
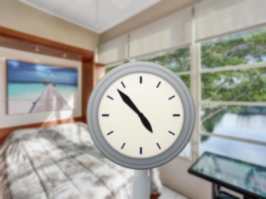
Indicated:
4,53
